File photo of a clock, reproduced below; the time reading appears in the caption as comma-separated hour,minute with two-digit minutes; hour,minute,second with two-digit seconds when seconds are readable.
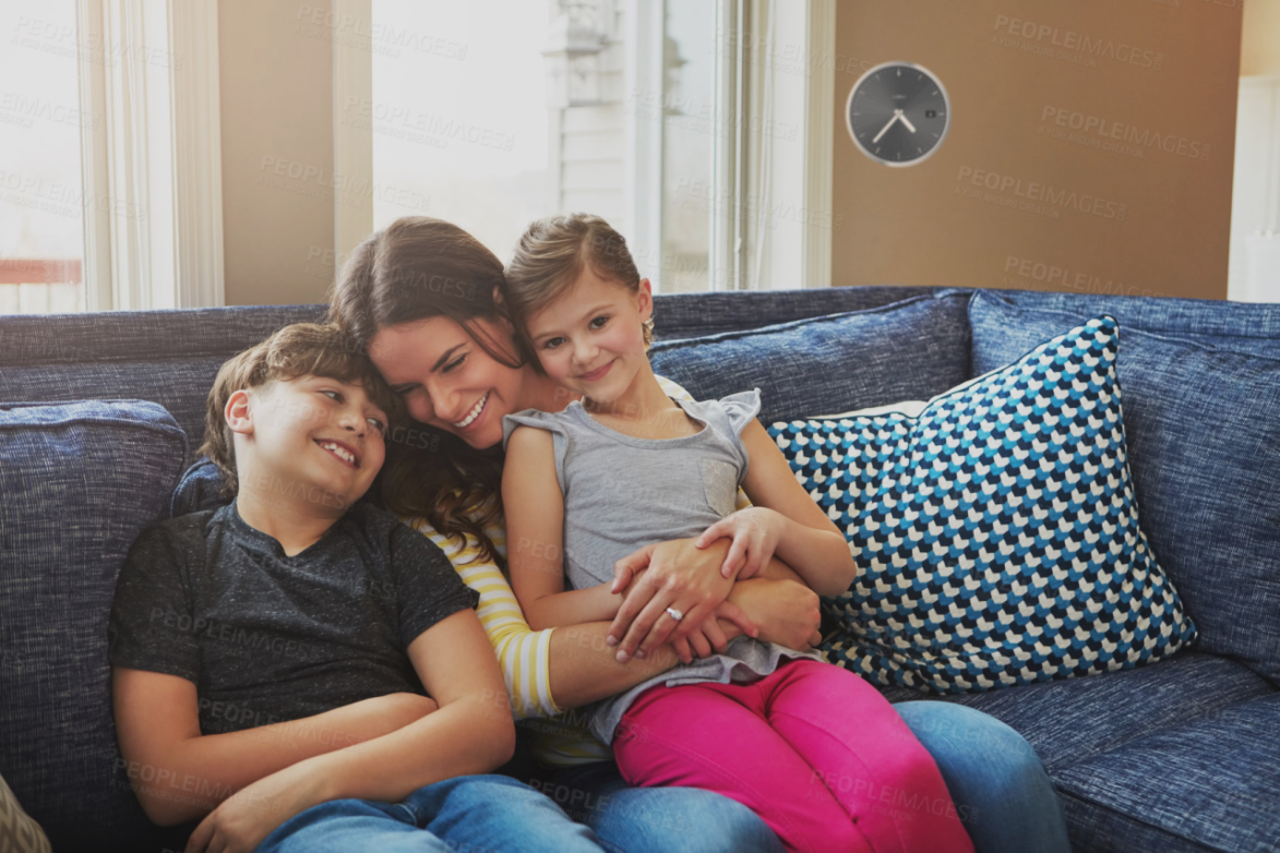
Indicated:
4,37
